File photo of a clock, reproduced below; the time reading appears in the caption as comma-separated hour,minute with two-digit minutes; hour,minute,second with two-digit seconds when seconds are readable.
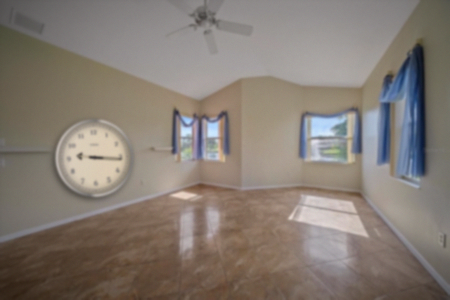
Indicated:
9,16
